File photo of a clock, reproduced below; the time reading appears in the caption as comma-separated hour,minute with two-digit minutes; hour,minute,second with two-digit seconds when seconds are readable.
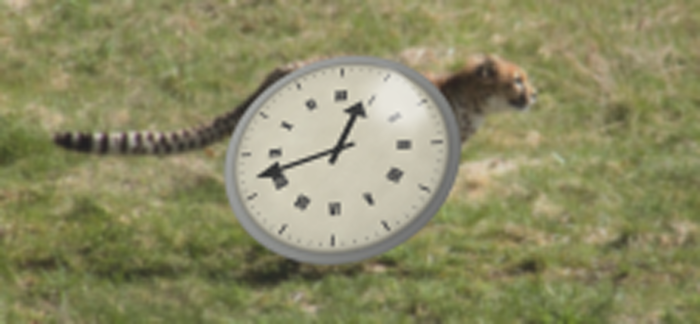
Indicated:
12,42
